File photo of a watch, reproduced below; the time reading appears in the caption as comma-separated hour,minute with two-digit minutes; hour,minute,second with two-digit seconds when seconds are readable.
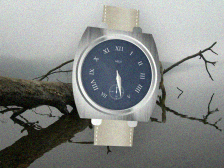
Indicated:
5,28
